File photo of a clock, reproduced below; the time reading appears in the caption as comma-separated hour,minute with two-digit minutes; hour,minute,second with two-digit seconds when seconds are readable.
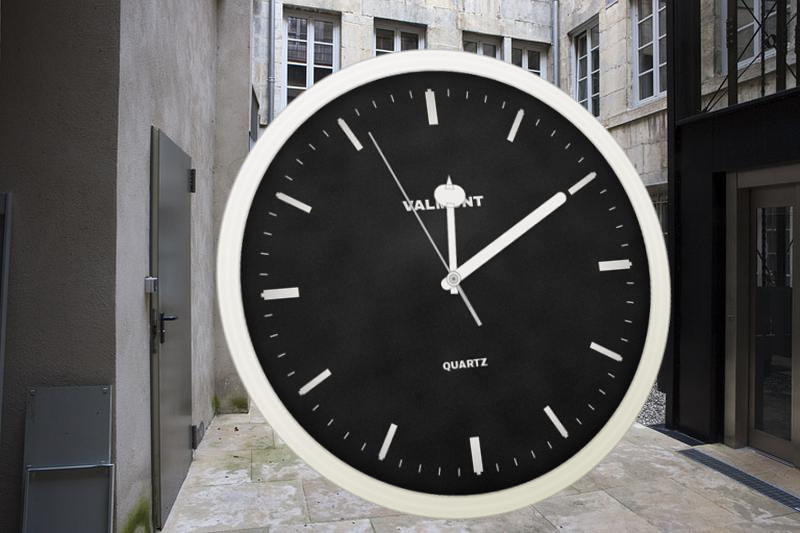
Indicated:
12,09,56
